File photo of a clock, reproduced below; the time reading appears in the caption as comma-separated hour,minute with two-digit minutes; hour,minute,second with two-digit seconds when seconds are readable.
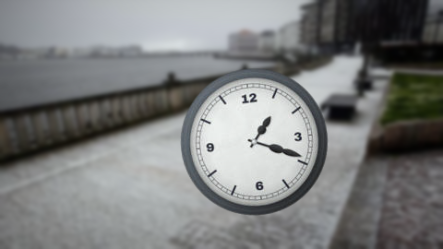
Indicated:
1,19
